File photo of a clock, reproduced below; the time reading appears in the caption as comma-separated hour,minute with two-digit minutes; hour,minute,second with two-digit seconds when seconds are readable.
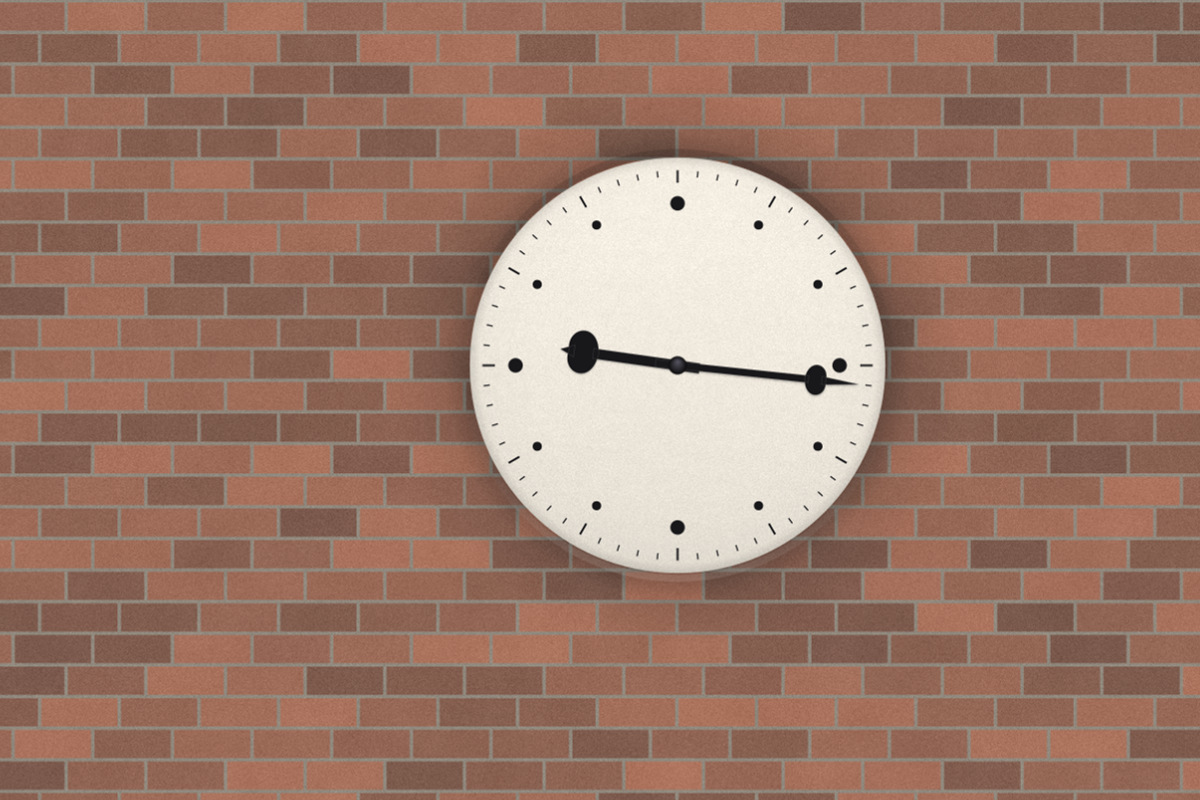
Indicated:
9,16
